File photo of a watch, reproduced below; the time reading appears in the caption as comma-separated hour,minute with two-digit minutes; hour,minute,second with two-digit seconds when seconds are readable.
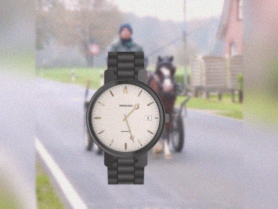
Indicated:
1,27
